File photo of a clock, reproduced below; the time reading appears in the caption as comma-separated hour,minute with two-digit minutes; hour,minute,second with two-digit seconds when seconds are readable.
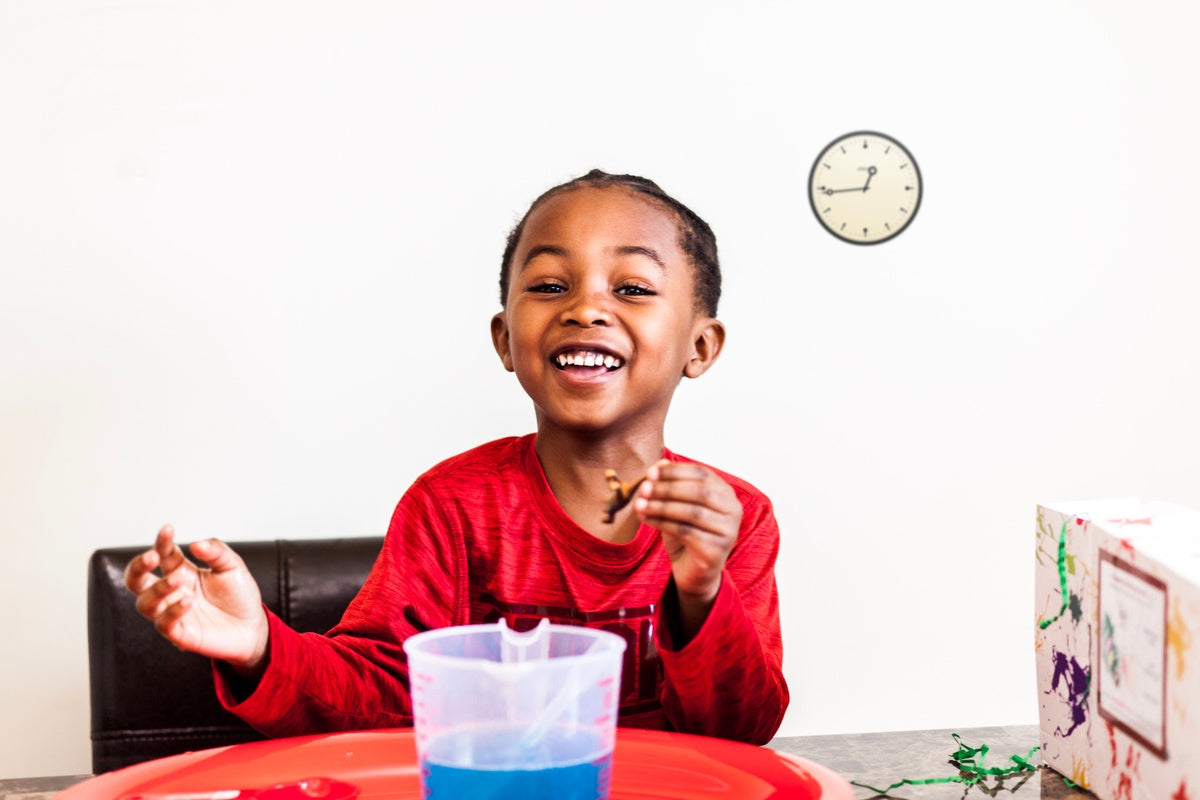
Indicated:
12,44
